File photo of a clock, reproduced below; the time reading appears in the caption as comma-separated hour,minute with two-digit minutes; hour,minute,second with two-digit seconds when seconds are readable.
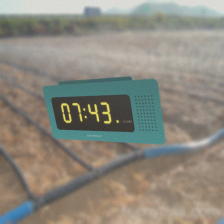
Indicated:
7,43
